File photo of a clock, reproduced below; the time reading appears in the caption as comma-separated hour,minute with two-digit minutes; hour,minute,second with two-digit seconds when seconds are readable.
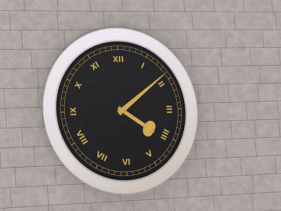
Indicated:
4,09
